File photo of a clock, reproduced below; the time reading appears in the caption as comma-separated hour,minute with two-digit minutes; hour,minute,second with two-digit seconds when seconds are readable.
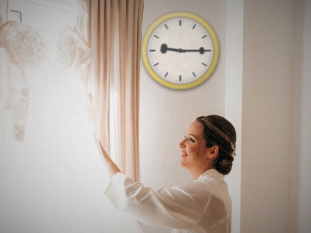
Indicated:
9,15
